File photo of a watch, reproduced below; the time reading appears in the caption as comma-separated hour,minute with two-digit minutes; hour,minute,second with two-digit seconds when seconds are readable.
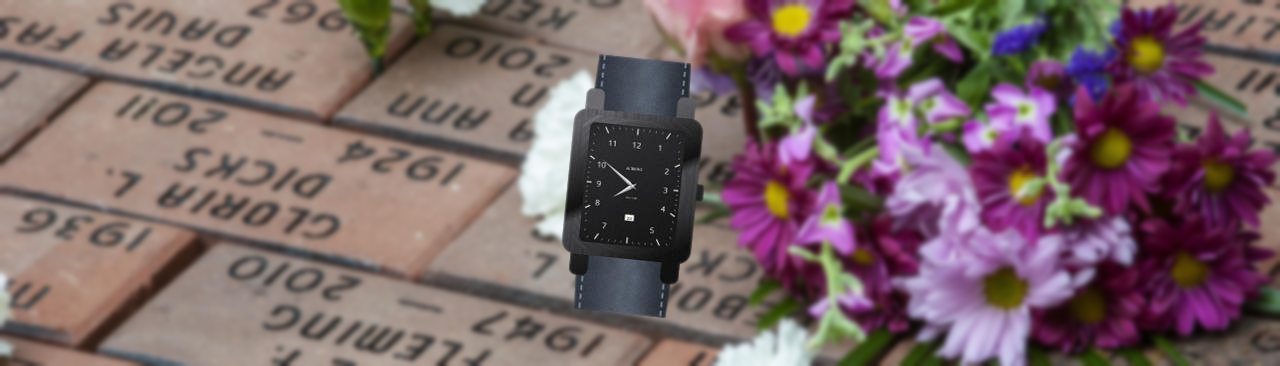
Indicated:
7,51
